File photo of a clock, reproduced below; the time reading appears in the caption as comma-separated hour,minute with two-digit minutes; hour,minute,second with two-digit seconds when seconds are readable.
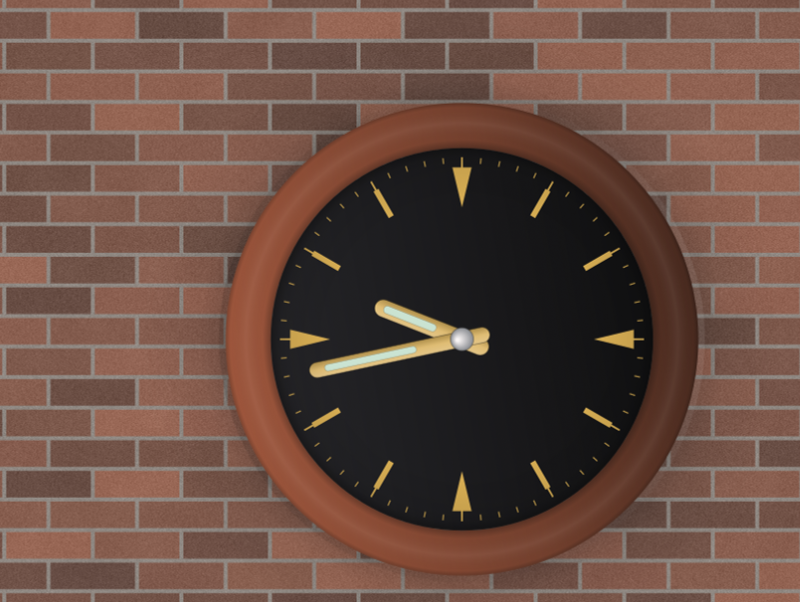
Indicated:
9,43
